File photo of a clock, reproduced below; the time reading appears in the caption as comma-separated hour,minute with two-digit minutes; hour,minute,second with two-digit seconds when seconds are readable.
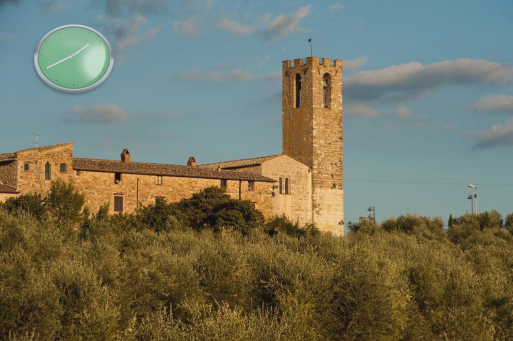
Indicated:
1,40
